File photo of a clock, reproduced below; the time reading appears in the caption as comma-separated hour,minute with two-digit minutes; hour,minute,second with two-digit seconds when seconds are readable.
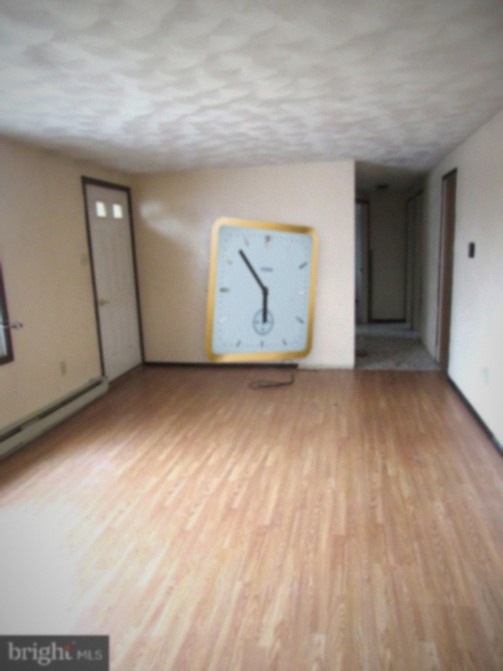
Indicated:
5,53
